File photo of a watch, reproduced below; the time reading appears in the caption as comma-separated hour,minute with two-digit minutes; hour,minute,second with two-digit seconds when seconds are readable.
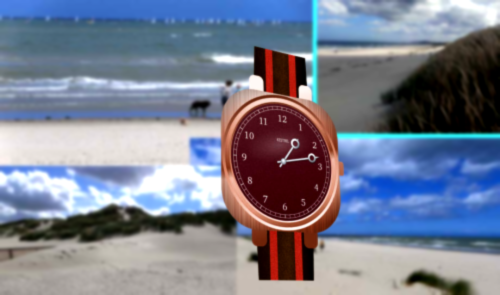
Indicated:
1,13
